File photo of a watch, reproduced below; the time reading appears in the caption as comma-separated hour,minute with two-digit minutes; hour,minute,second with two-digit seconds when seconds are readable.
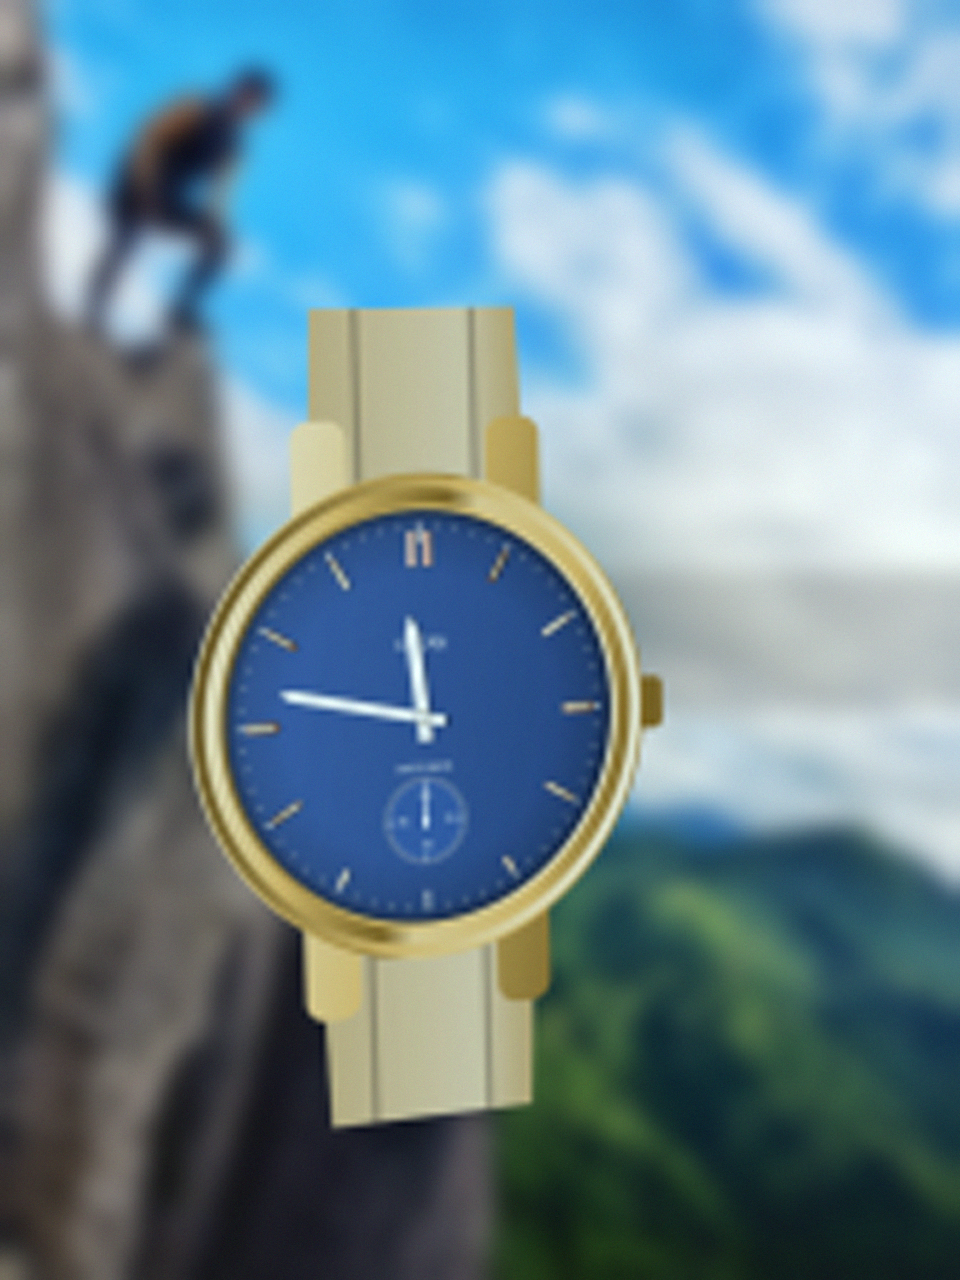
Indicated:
11,47
